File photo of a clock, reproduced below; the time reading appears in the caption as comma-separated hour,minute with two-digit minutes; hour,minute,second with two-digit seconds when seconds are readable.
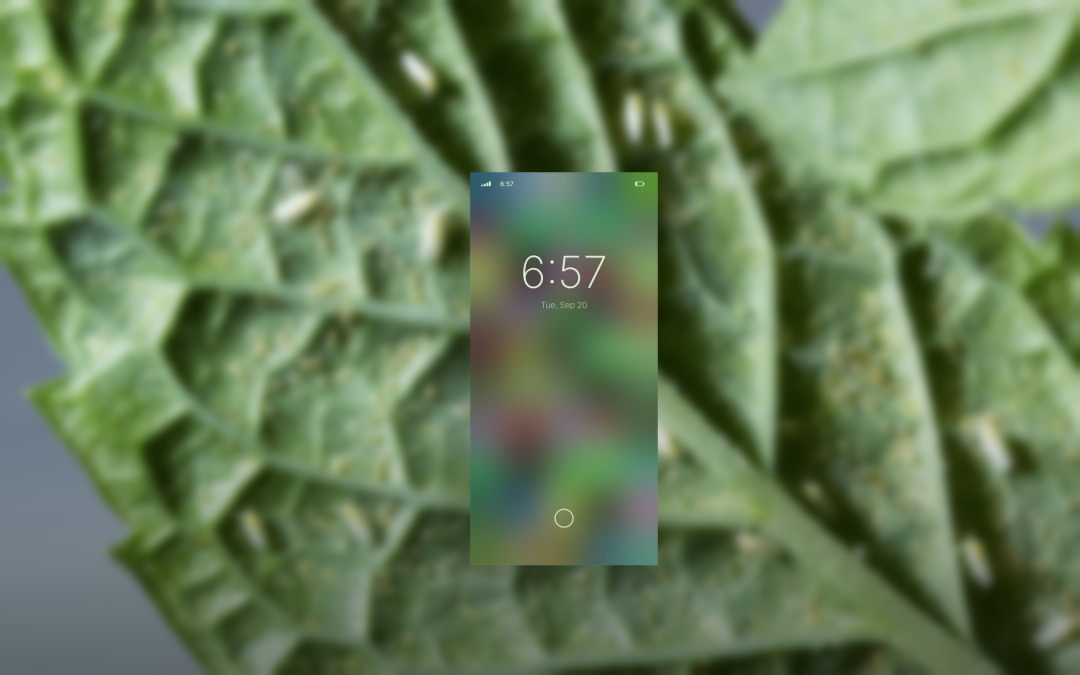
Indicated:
6,57
